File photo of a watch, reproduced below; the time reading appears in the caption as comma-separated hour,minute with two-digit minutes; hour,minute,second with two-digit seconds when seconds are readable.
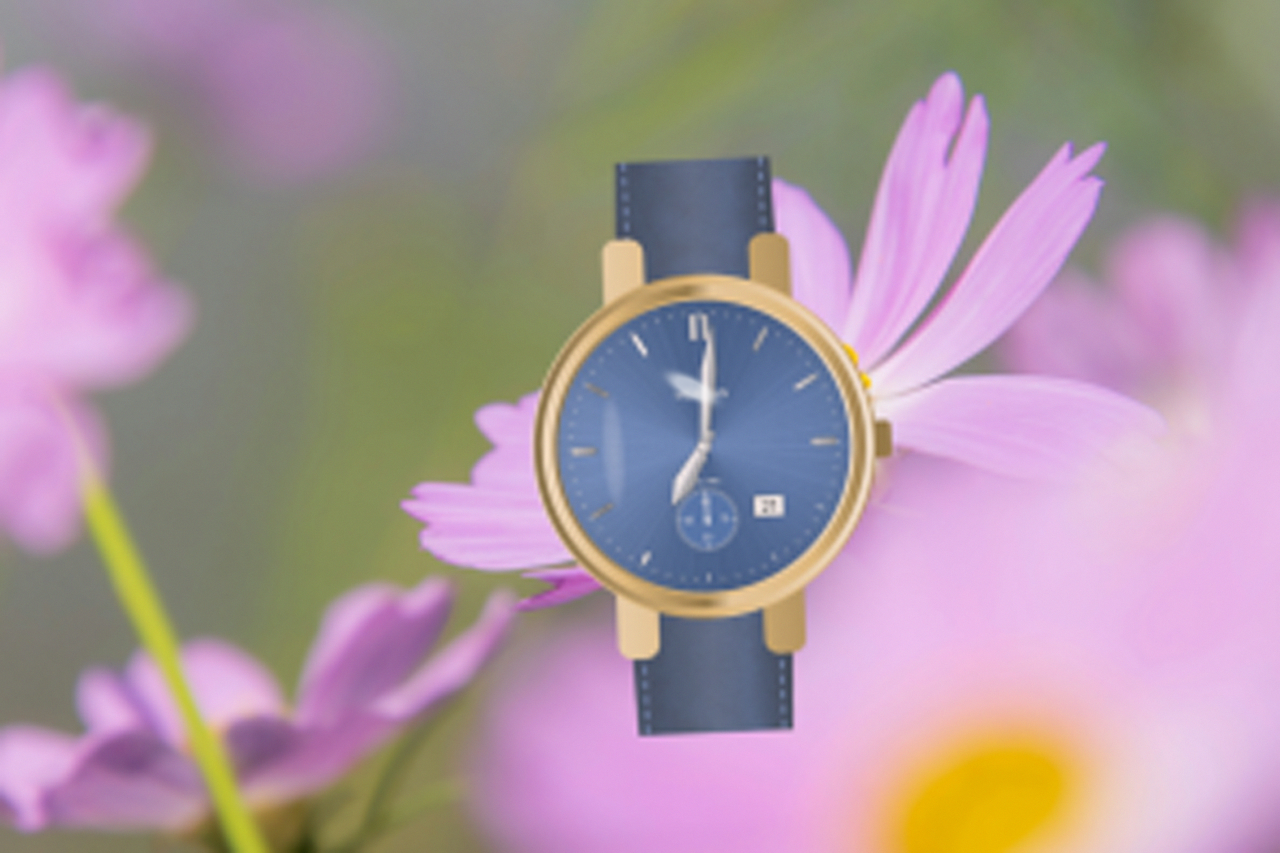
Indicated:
7,01
